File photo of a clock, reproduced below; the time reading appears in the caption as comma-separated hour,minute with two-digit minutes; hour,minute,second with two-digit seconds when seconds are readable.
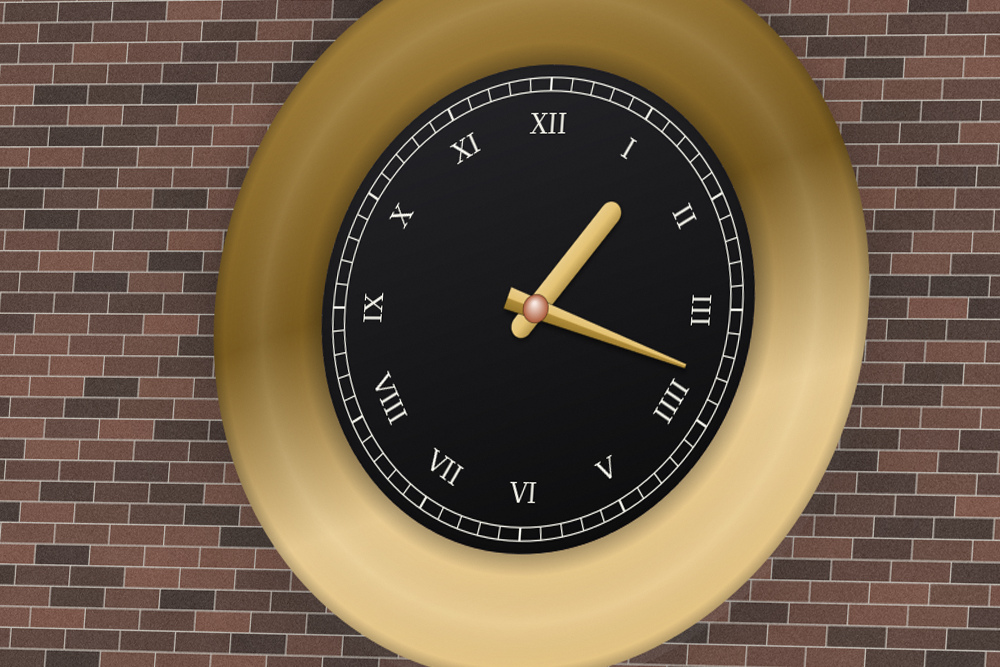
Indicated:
1,18
